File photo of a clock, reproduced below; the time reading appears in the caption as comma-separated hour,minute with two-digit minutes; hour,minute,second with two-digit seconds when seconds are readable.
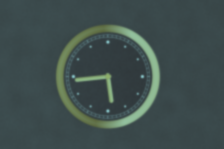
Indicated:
5,44
